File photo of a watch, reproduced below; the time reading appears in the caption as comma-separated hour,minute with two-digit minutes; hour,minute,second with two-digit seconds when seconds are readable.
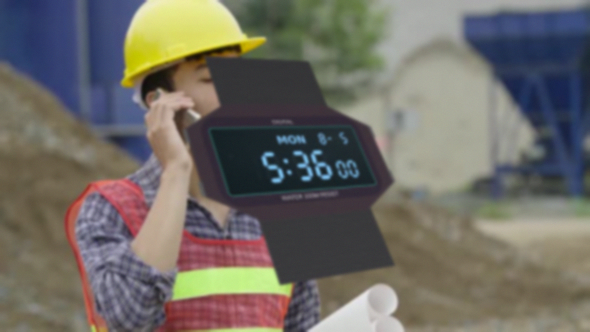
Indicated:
5,36,00
